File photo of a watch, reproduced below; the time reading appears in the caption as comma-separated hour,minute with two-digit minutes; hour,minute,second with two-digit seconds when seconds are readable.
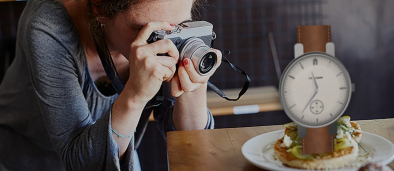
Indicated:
11,36
